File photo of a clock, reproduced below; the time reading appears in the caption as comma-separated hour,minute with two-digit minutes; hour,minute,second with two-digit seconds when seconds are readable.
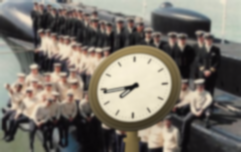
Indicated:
7,44
